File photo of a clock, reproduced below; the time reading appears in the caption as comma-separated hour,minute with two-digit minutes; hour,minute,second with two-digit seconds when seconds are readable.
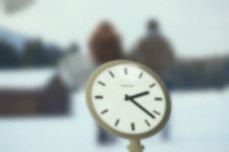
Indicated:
2,22
